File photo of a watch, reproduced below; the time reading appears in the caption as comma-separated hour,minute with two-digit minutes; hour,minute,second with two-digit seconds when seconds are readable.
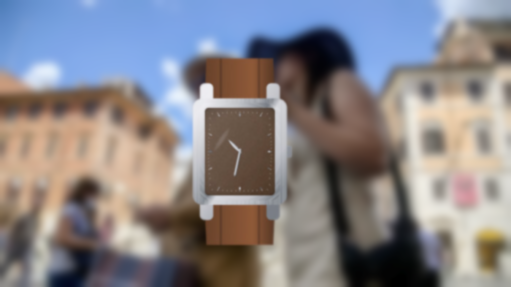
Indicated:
10,32
